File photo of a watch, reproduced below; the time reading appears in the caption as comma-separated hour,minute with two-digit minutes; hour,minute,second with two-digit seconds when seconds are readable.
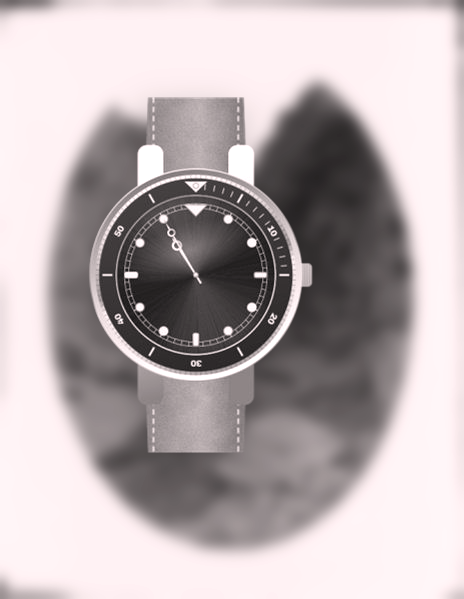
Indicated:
10,55
